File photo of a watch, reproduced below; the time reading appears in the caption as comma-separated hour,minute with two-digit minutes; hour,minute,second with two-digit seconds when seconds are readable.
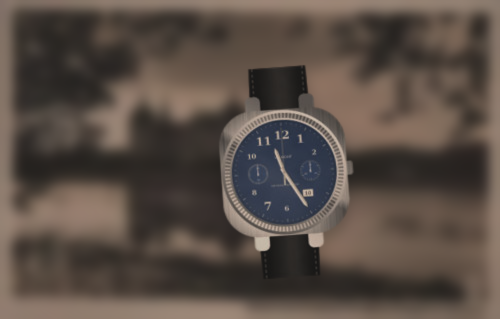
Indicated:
11,25
